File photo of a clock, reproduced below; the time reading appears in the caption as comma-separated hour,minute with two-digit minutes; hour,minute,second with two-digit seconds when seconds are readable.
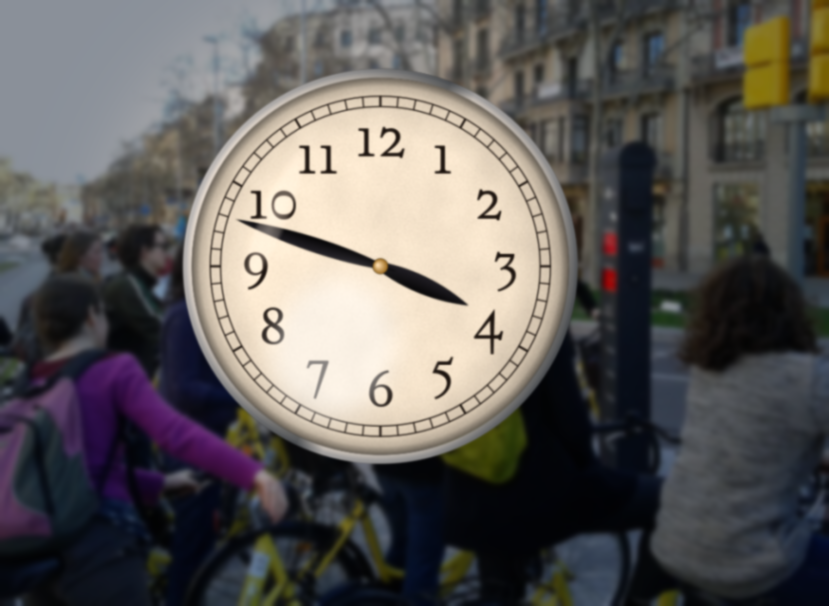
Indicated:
3,48
